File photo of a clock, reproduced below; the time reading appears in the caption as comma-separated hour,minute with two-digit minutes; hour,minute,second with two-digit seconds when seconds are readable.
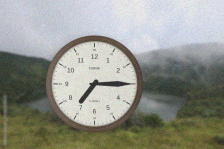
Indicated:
7,15
